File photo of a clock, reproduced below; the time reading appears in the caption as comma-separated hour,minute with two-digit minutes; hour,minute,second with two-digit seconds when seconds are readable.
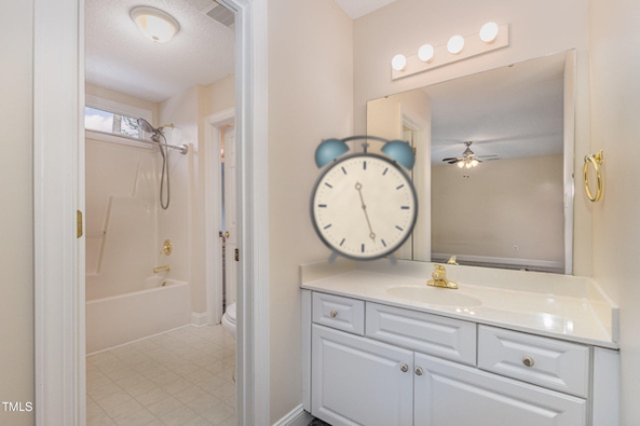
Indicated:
11,27
